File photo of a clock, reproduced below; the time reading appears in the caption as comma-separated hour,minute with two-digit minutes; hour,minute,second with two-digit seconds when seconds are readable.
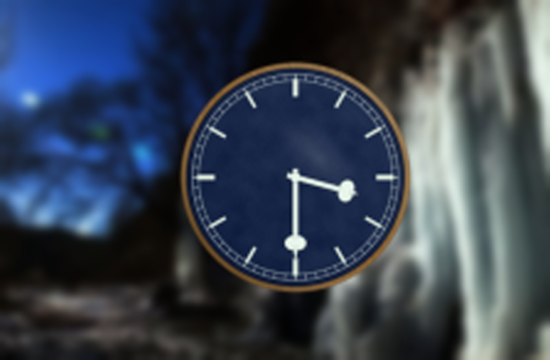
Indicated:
3,30
